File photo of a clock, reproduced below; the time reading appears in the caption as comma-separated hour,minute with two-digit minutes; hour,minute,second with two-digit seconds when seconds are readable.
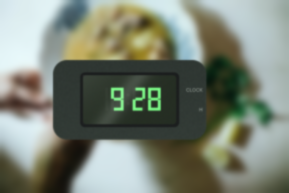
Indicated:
9,28
